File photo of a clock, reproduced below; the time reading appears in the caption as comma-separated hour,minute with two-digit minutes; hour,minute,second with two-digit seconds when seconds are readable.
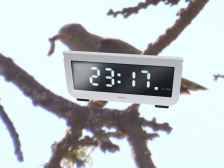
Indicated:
23,17
